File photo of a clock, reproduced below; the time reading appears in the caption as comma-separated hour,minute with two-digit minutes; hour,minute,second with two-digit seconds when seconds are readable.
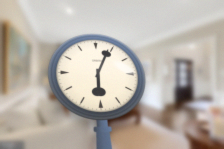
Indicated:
6,04
